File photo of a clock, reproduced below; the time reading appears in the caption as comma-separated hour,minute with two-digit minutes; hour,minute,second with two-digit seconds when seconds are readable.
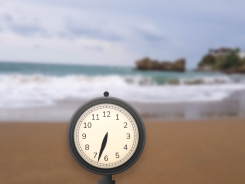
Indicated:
6,33
